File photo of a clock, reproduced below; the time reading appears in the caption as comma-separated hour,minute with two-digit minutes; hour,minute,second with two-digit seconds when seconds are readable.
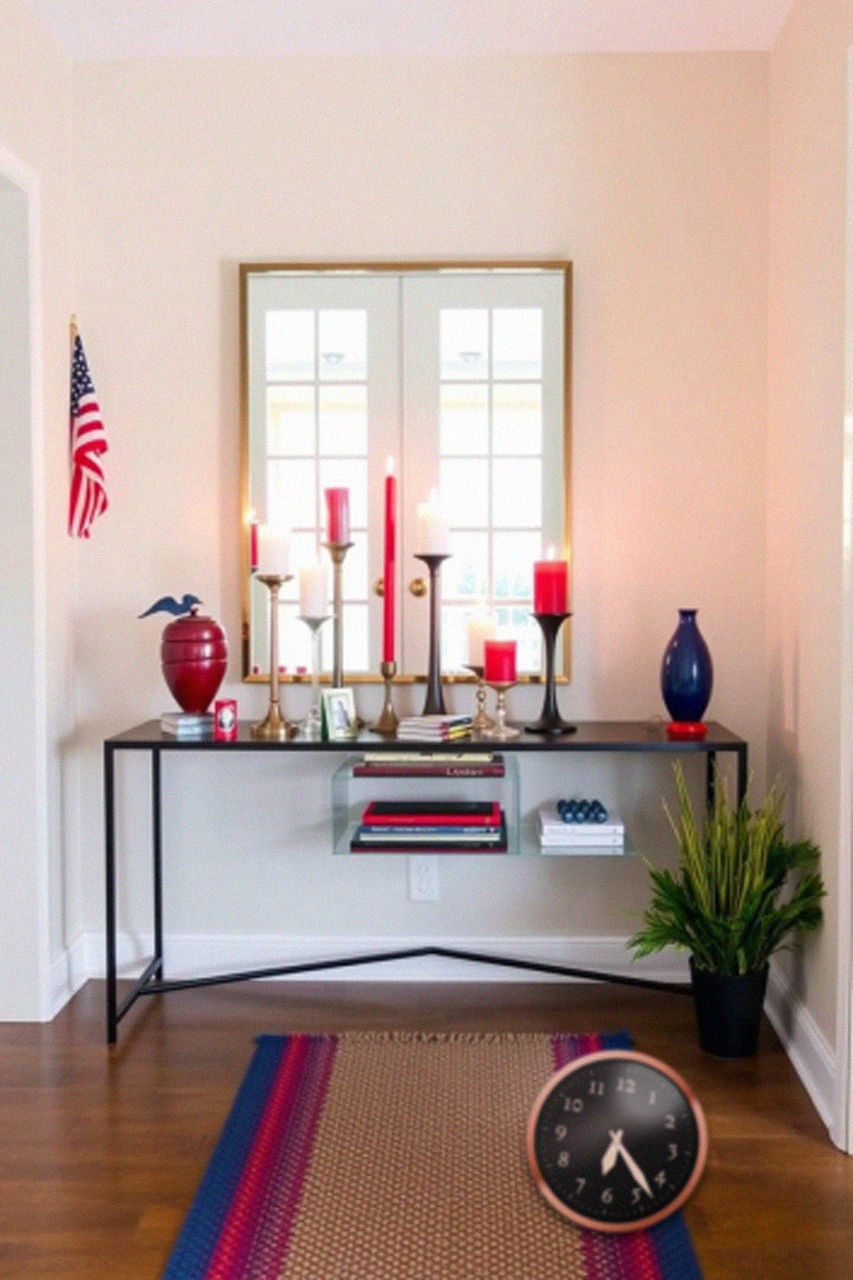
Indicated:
6,23
